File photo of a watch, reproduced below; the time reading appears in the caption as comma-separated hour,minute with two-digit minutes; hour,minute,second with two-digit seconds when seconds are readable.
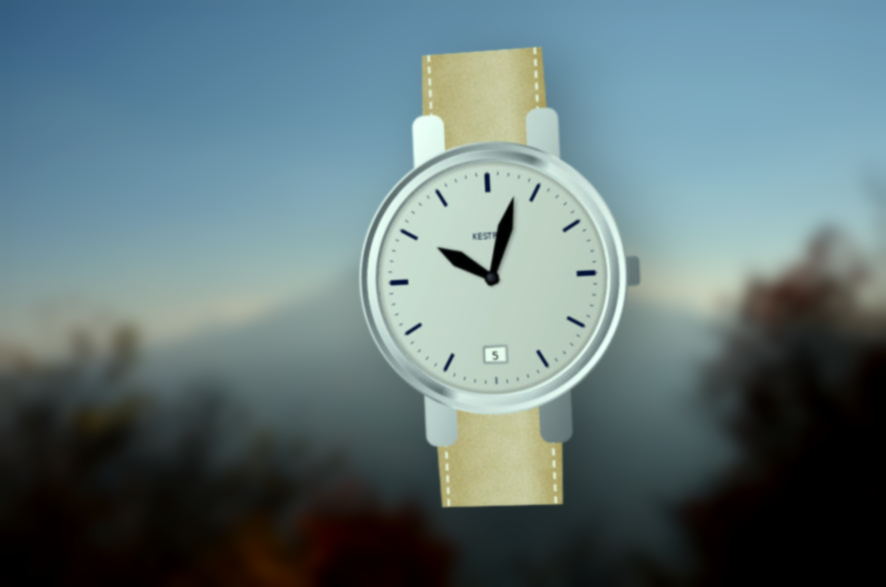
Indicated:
10,03
